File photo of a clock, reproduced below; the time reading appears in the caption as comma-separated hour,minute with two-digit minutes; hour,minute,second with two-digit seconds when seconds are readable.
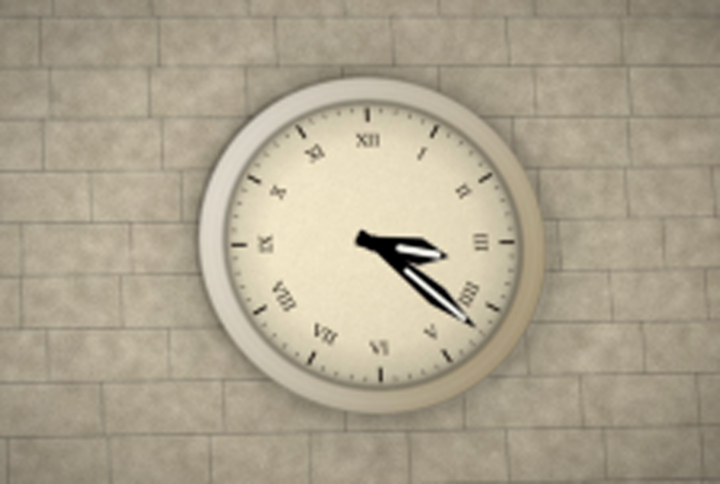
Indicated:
3,22
